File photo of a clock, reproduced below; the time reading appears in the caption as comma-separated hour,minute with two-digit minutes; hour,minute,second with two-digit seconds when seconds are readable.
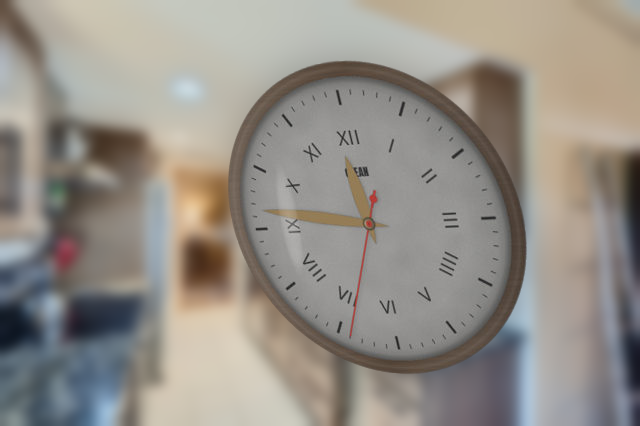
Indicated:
11,46,34
